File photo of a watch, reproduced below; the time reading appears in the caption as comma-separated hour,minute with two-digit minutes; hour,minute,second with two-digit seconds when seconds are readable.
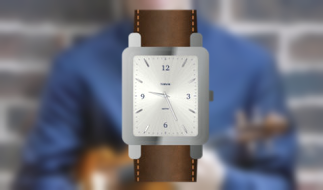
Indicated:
9,26
